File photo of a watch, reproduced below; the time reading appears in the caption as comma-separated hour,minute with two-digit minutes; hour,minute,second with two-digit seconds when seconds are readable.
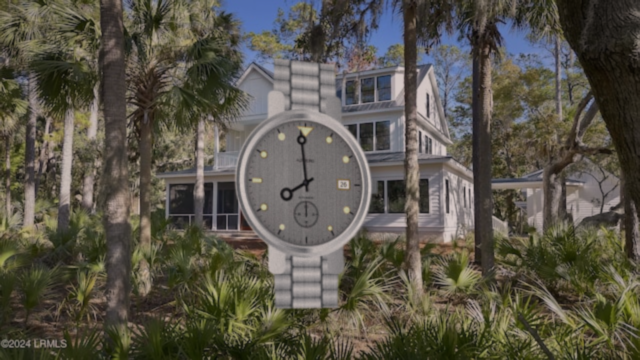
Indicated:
7,59
